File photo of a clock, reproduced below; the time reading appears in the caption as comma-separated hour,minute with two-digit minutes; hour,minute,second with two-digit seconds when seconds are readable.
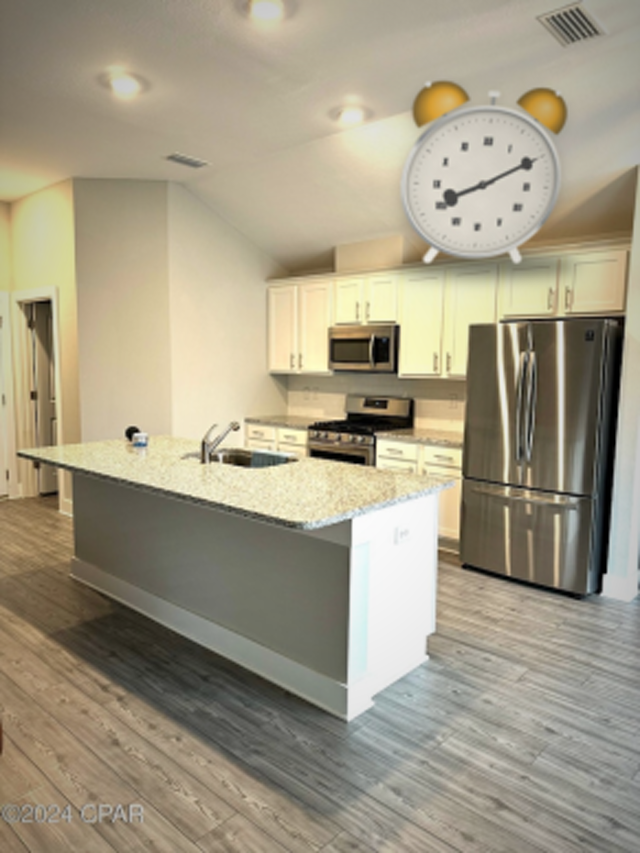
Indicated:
8,10
